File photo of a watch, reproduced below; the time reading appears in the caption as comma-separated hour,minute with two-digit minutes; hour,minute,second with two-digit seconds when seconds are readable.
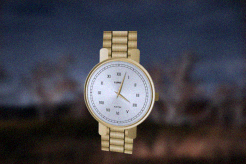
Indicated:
4,03
